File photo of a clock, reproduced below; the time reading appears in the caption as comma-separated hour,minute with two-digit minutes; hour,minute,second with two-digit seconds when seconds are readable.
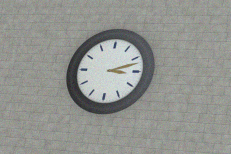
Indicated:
3,12
